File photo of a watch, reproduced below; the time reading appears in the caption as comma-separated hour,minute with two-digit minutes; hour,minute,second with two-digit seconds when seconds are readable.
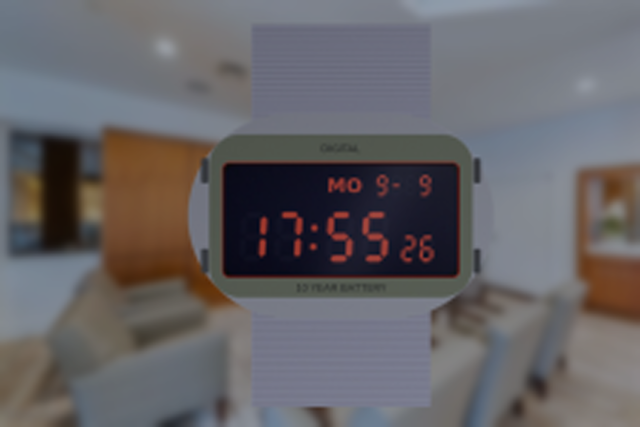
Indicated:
17,55,26
